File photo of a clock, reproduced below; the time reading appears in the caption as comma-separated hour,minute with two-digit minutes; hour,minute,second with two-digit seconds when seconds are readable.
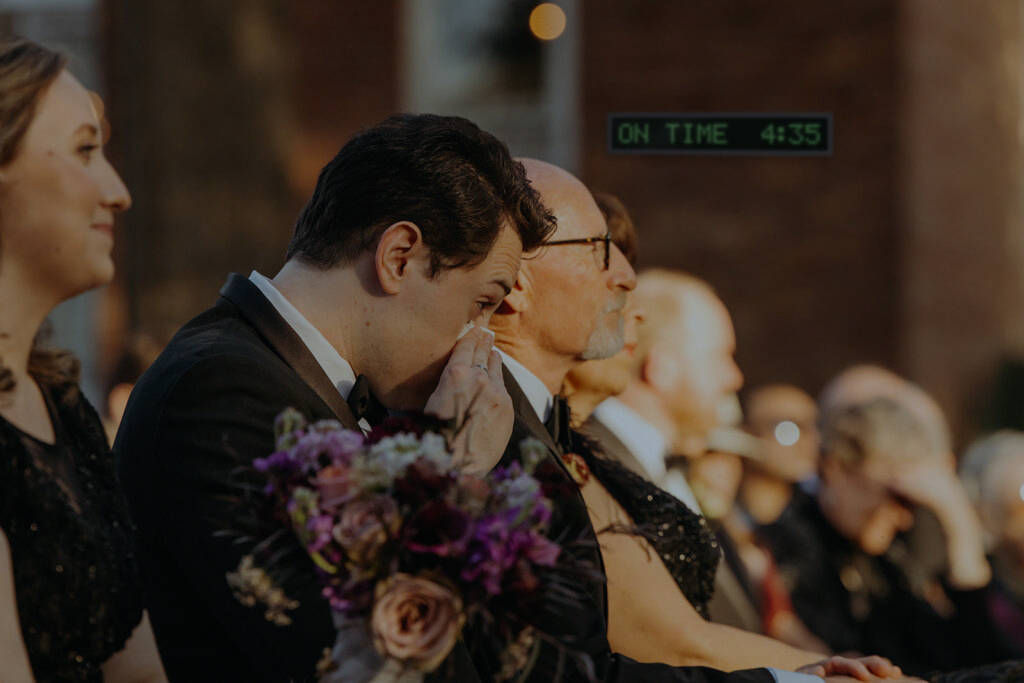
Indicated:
4,35
